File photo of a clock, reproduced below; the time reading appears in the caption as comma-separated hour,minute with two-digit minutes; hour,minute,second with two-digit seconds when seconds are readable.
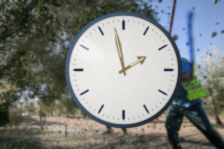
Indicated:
1,58
